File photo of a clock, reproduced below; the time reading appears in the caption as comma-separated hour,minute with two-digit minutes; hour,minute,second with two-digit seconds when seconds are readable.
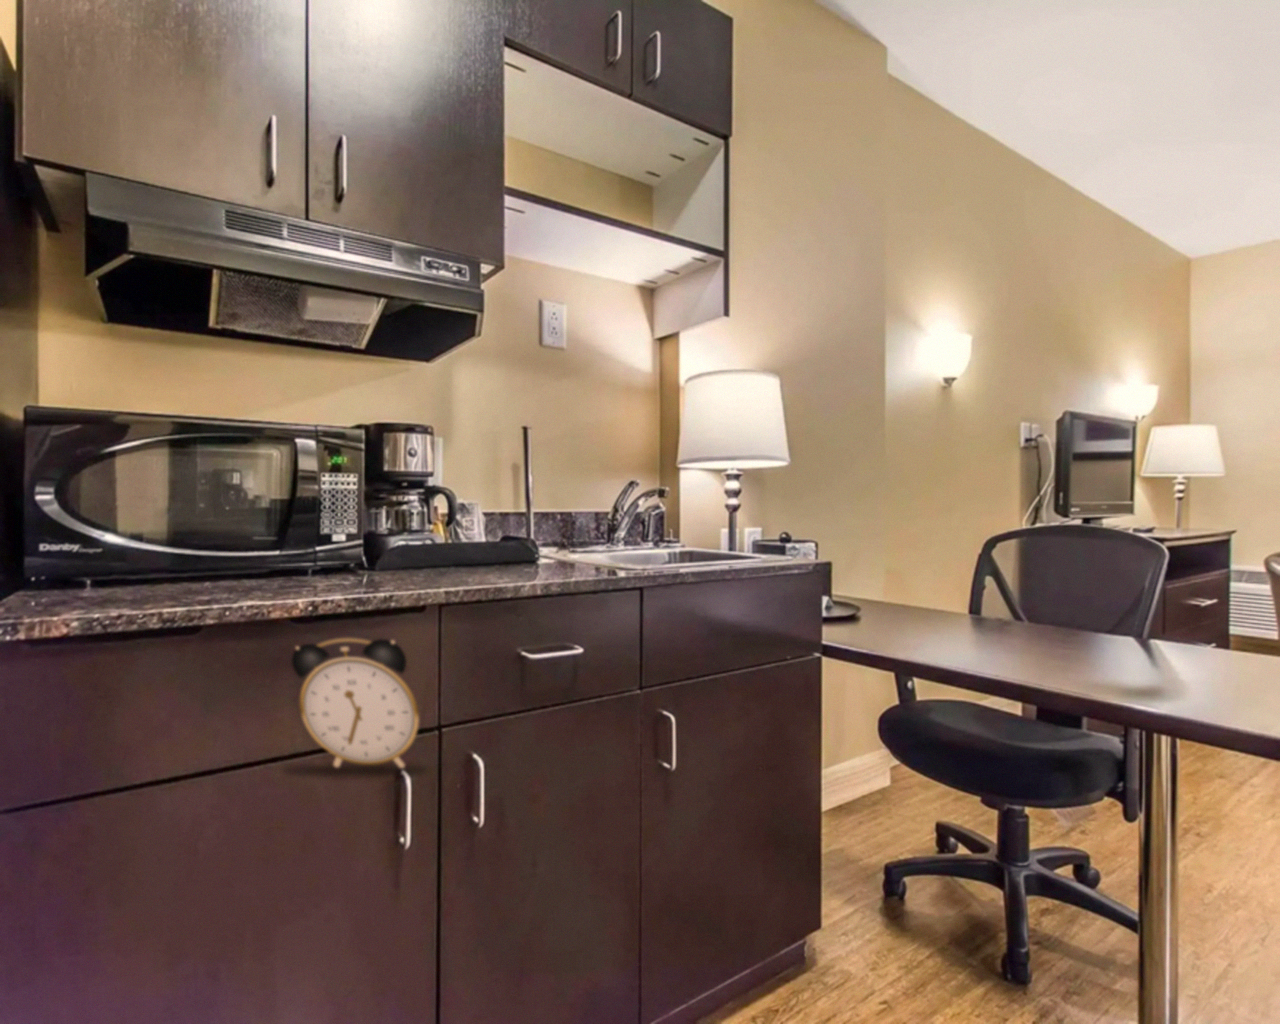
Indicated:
11,34
